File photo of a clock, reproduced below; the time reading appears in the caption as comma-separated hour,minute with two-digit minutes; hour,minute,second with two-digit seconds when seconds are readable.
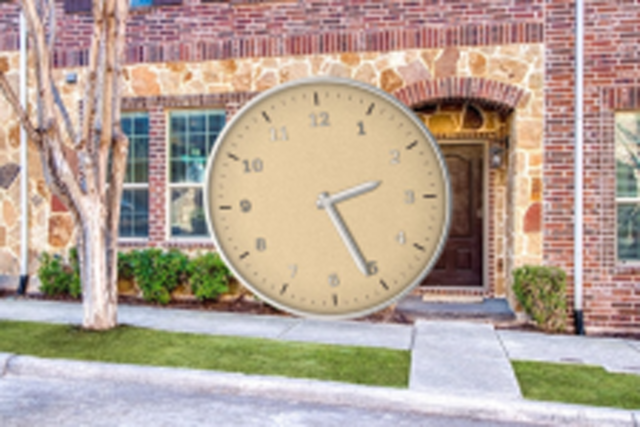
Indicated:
2,26
